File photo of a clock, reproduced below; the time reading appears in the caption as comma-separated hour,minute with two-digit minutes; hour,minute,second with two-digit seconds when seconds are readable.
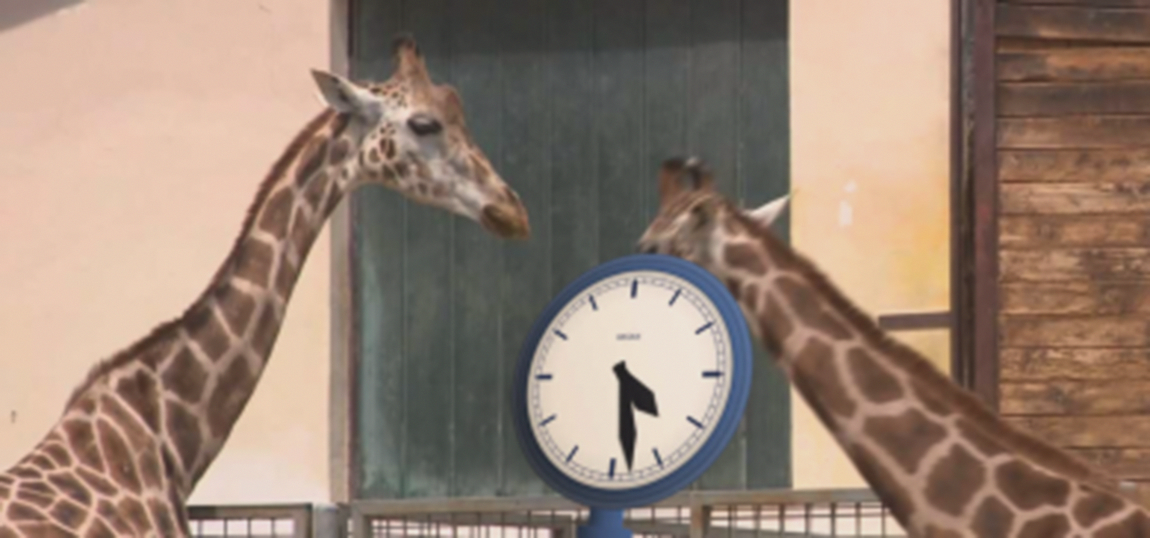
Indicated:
4,28
